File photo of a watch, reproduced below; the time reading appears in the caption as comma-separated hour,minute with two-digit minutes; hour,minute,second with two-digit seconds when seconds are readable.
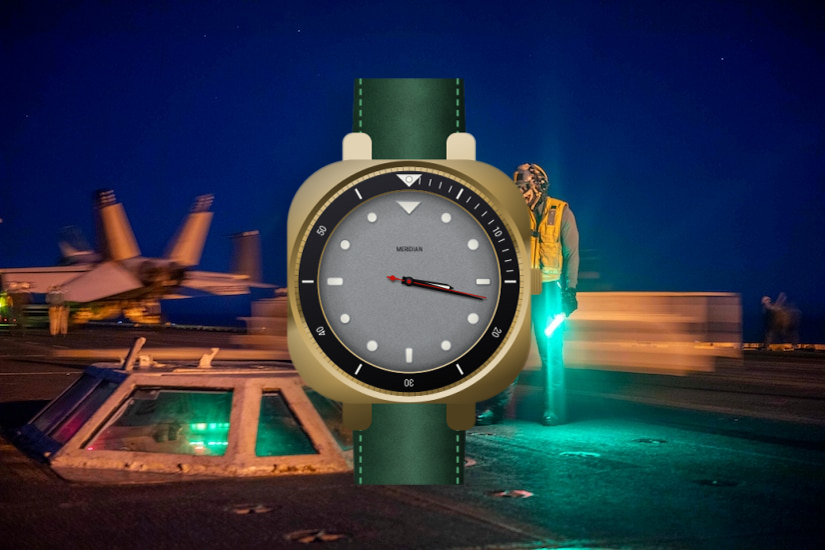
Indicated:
3,17,17
